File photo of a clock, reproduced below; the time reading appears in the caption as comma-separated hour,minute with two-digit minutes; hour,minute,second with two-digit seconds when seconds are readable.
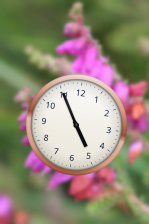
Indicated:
4,55
